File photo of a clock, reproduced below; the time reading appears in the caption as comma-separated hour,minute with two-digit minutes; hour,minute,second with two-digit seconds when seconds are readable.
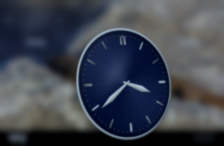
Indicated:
3,39
